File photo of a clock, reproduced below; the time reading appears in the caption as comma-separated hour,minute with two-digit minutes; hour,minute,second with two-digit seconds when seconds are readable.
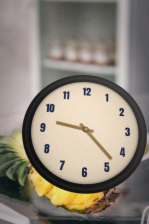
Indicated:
9,23
